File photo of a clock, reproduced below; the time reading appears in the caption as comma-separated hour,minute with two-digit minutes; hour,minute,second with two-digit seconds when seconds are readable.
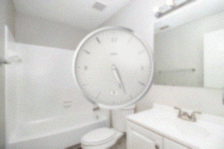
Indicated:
5,26
